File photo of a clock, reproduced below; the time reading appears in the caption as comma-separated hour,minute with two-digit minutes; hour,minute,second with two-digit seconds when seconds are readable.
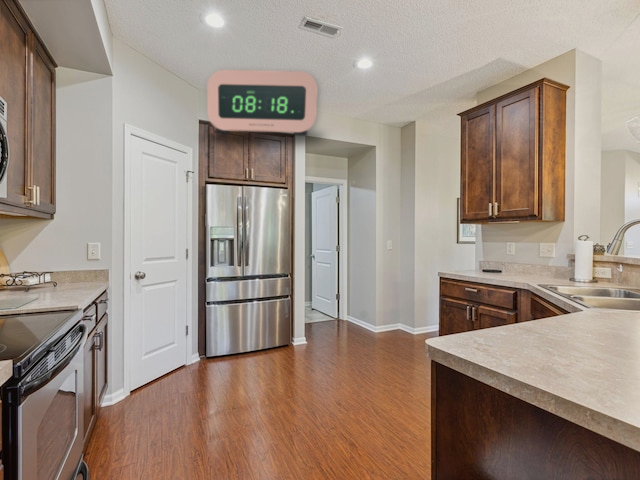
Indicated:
8,18
